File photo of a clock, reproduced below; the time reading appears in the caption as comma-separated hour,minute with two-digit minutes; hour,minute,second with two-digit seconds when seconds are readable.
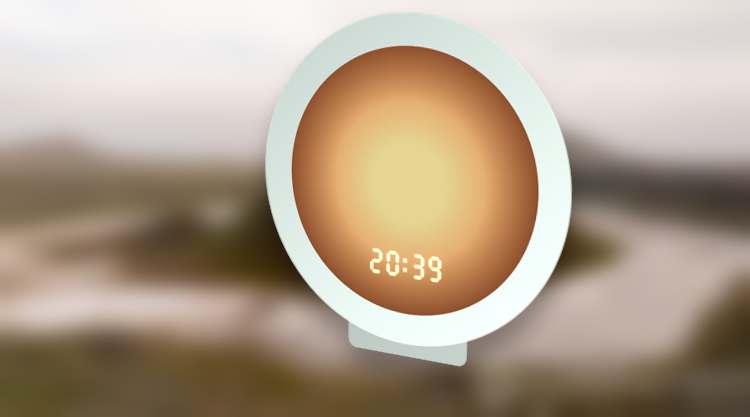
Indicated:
20,39
